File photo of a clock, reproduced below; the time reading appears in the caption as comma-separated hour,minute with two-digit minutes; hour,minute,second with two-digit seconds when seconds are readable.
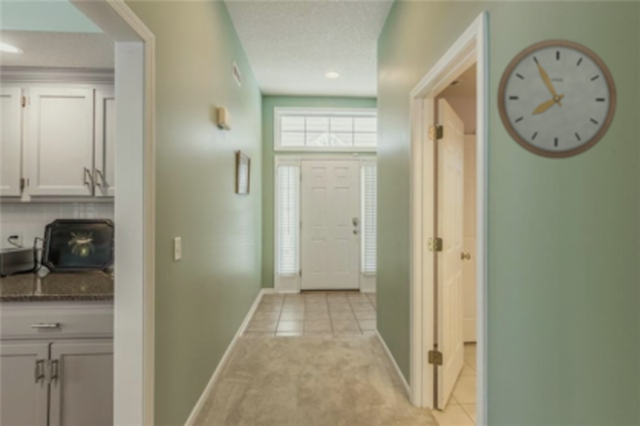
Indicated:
7,55
